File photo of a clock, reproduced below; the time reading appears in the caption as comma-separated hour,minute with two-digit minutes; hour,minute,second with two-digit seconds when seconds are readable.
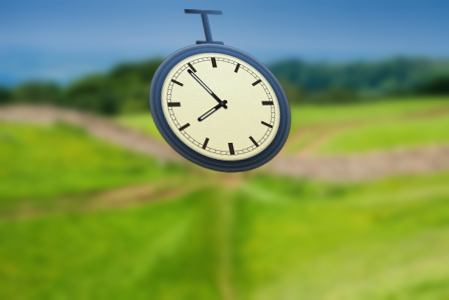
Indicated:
7,54
